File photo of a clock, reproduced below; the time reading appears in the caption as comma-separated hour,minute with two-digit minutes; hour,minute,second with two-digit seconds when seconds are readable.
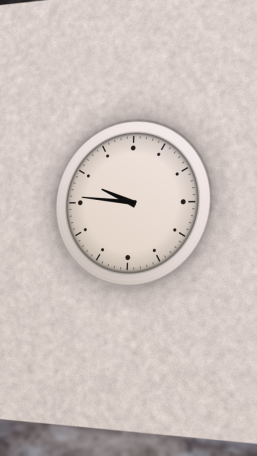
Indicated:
9,46
